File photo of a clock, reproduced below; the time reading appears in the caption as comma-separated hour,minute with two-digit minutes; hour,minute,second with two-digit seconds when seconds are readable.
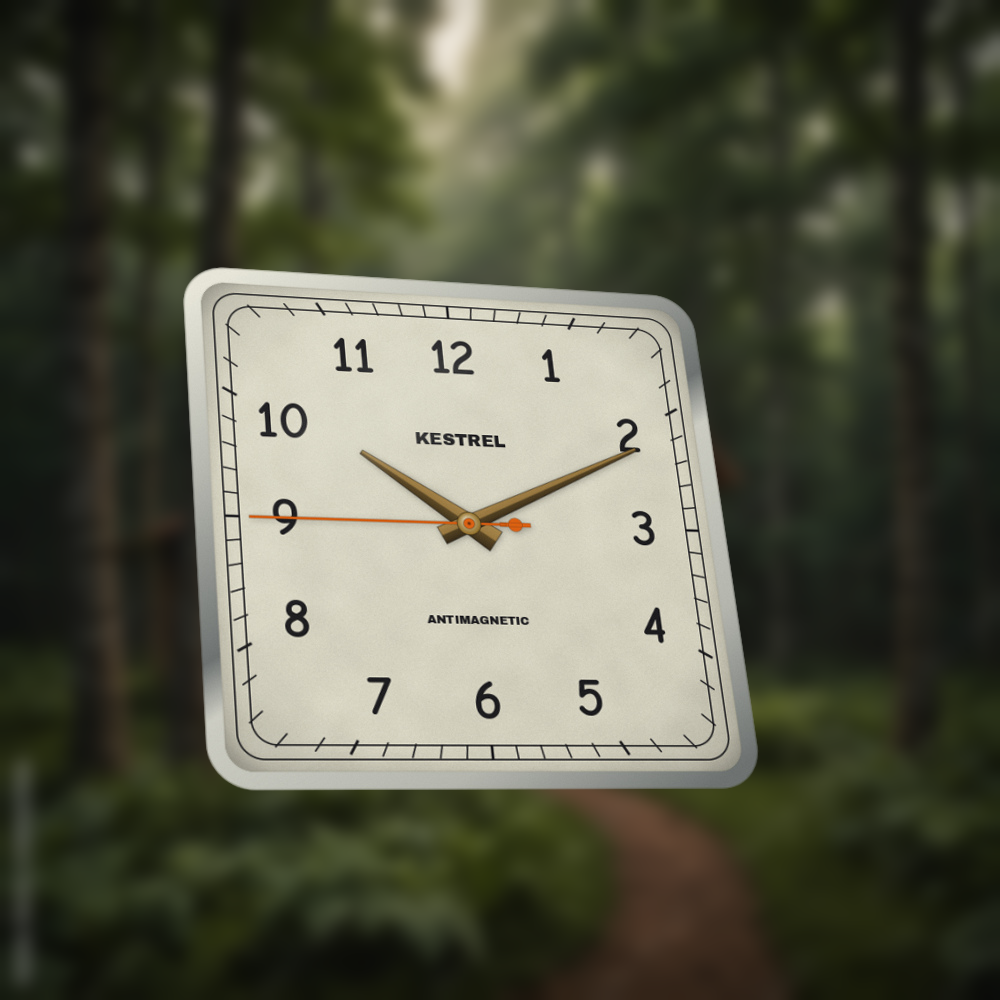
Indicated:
10,10,45
